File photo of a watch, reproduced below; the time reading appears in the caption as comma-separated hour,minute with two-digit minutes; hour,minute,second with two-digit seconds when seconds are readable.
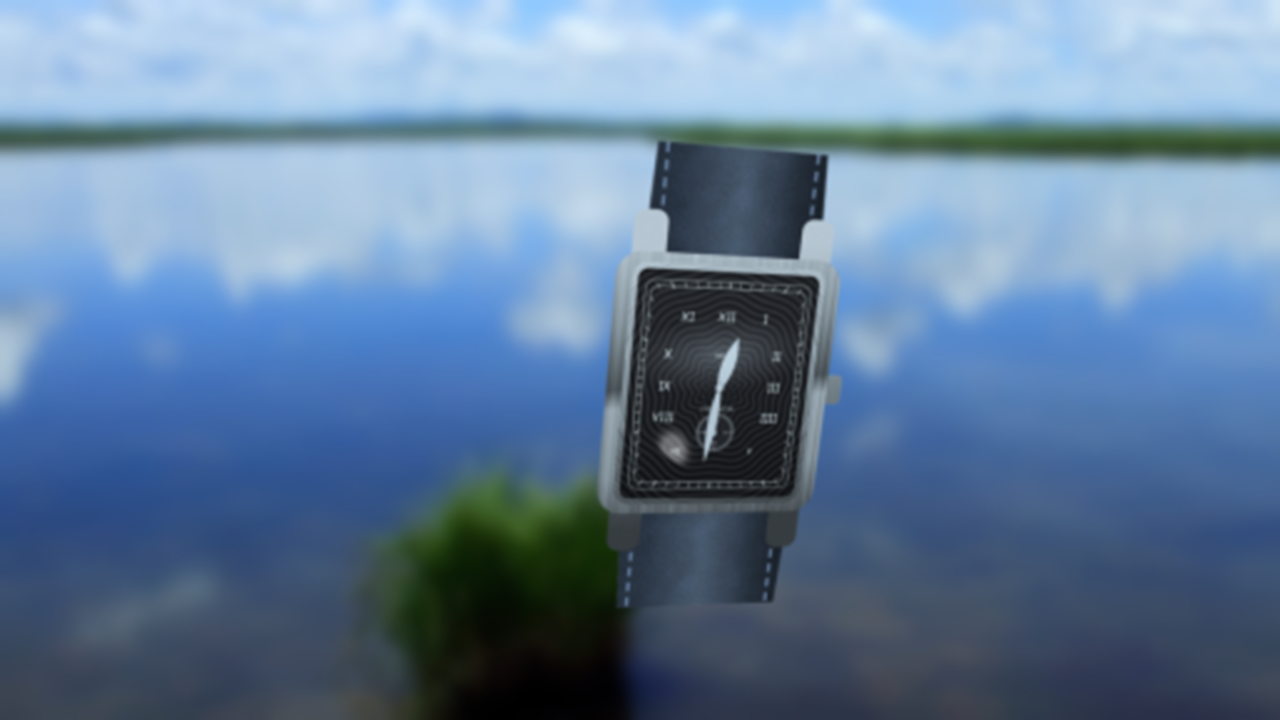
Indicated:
12,31
